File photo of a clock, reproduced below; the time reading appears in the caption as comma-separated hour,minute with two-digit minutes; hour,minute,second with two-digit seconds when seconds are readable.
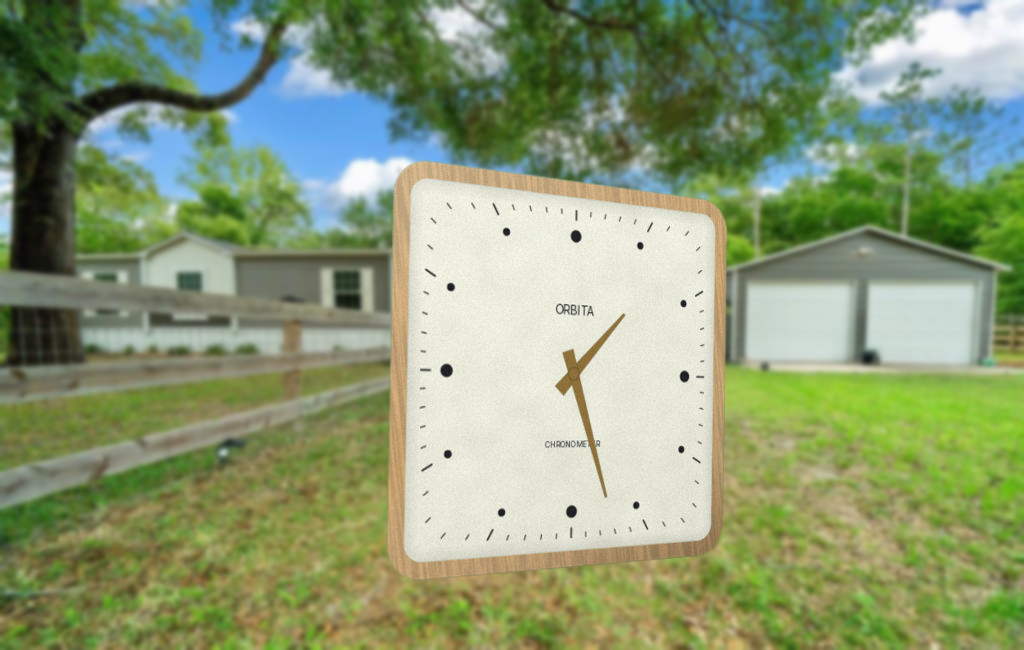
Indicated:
1,27
